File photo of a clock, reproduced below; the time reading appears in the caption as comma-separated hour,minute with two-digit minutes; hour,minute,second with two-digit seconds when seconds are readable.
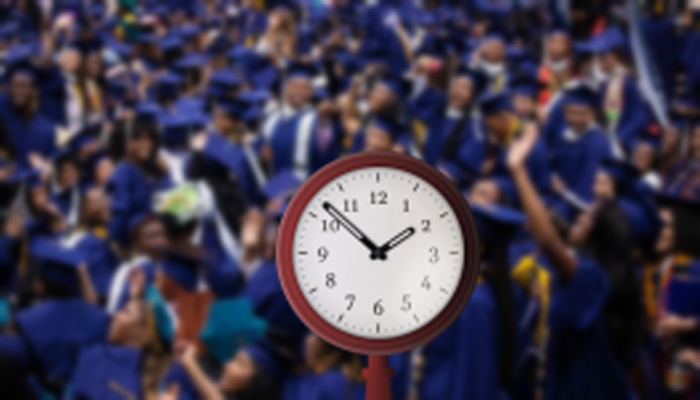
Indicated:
1,52
